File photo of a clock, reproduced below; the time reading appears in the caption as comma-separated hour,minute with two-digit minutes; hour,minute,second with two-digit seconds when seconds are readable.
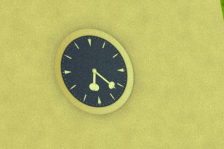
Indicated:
6,22
